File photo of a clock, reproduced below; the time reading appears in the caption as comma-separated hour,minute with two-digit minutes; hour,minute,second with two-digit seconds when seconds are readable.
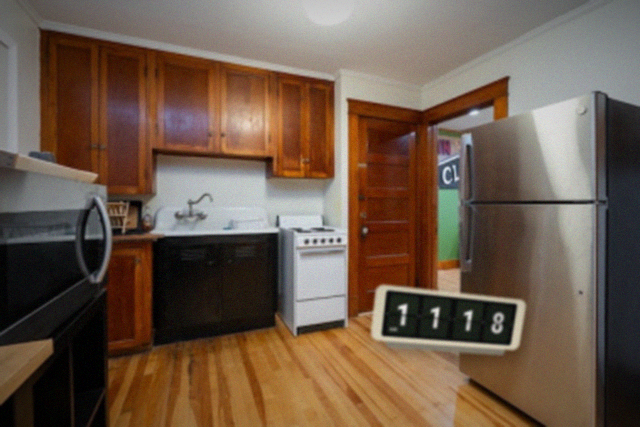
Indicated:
11,18
